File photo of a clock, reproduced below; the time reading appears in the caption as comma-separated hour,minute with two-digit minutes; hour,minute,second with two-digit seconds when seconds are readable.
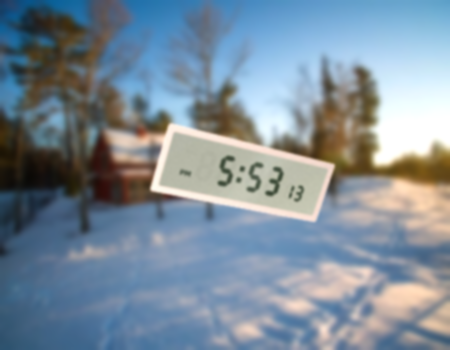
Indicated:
5,53,13
